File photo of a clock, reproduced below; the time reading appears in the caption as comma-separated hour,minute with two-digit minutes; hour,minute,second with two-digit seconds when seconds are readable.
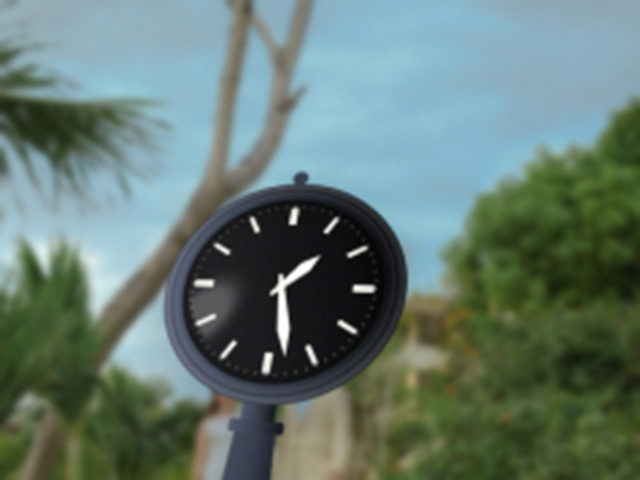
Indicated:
1,28
